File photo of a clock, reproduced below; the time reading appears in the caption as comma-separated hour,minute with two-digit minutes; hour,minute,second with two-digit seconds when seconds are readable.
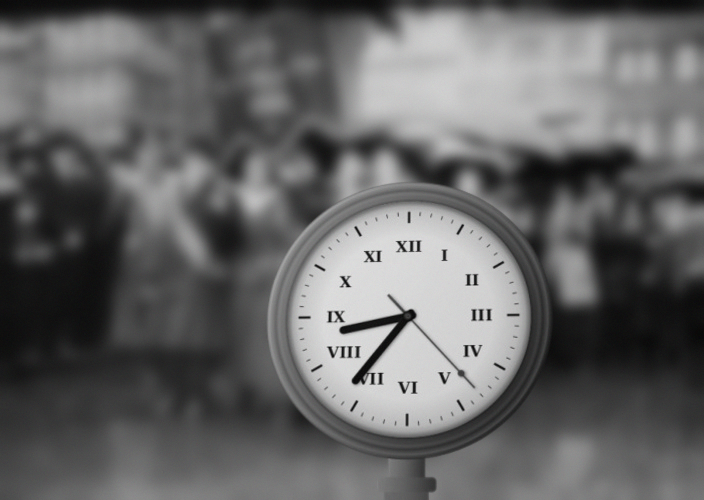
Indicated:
8,36,23
